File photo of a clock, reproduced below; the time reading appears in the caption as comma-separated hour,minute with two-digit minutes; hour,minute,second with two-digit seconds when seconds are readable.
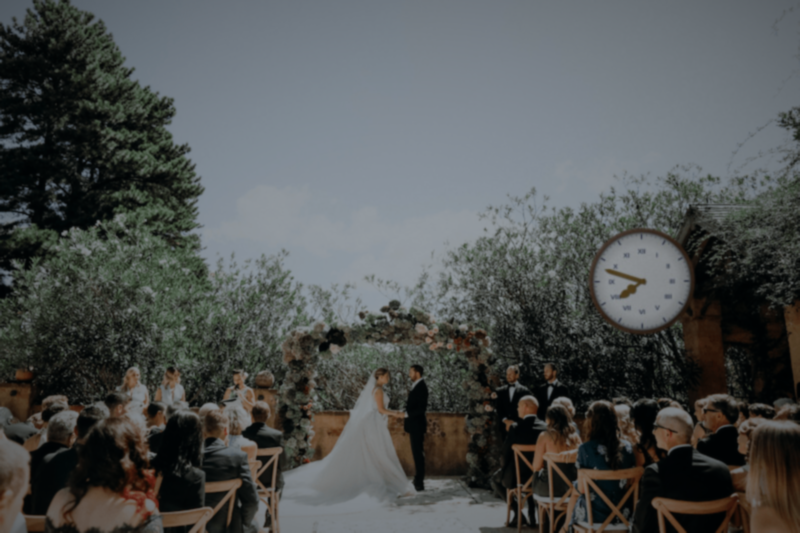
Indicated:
7,48
